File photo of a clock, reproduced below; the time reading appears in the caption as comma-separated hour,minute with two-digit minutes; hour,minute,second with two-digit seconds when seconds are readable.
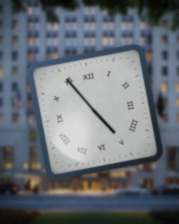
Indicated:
4,55
